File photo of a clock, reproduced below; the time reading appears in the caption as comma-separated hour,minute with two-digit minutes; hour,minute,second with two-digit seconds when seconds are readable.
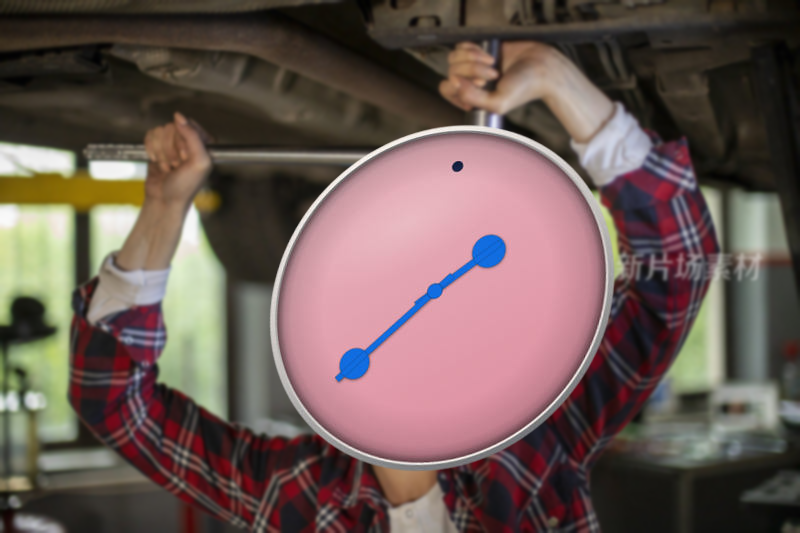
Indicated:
1,37
